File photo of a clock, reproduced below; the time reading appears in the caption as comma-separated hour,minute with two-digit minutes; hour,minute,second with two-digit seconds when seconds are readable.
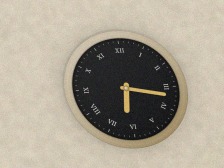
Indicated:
6,17
